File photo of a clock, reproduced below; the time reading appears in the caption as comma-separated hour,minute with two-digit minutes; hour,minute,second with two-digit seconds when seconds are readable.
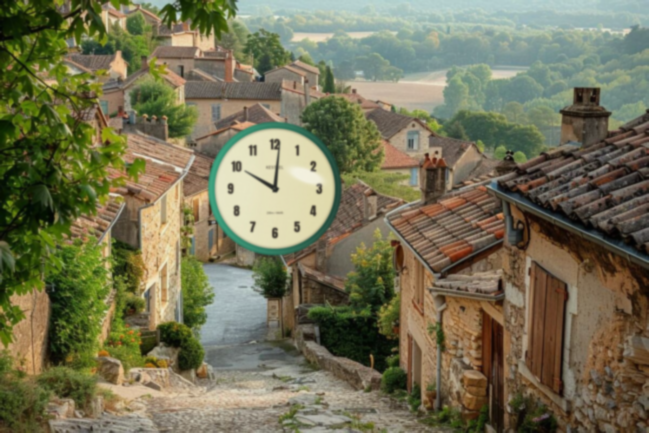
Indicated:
10,01
